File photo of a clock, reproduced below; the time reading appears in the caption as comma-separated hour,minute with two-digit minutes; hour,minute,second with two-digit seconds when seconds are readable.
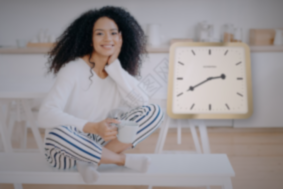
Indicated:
2,40
